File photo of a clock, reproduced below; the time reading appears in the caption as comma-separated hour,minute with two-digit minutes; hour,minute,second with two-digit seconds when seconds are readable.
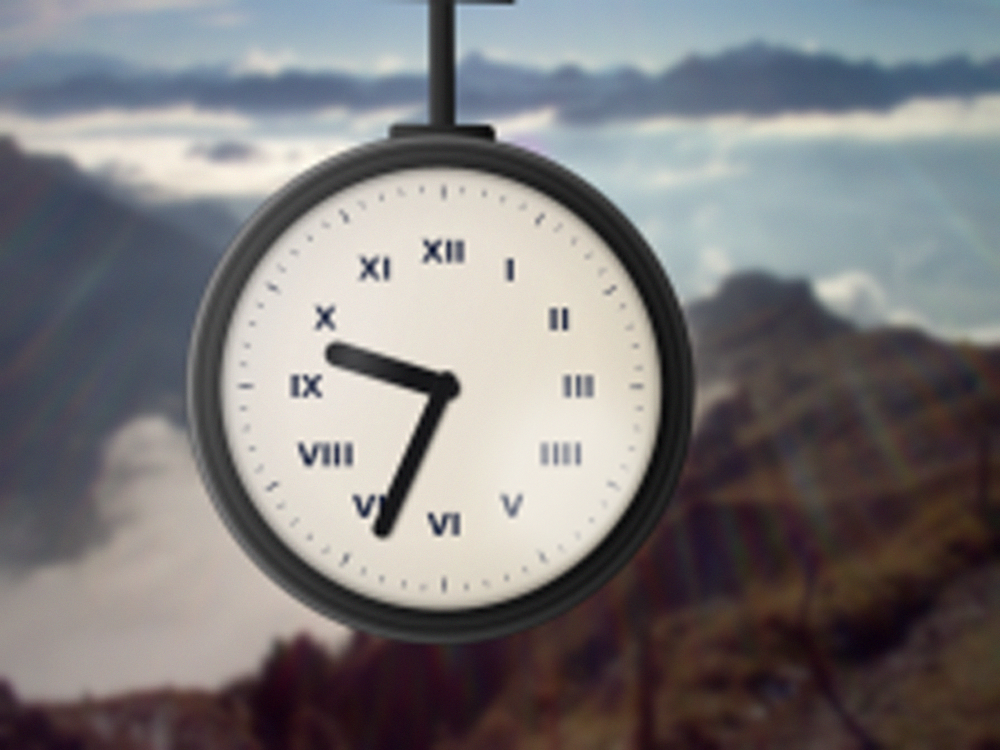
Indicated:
9,34
